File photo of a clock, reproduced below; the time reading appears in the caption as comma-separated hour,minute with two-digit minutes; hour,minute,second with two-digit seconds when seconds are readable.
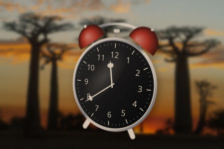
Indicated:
11,39
